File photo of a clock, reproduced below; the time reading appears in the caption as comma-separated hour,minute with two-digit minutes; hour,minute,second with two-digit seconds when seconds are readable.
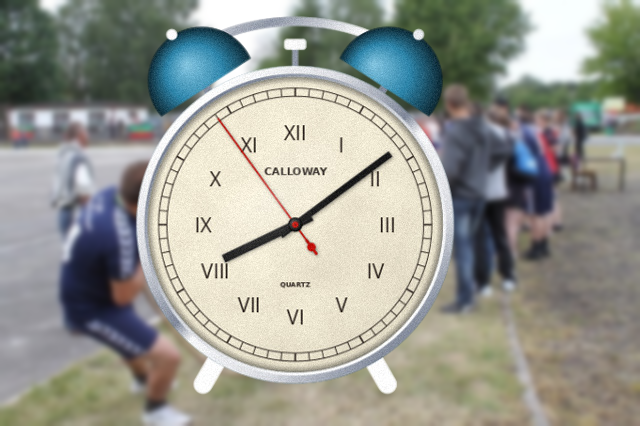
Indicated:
8,08,54
